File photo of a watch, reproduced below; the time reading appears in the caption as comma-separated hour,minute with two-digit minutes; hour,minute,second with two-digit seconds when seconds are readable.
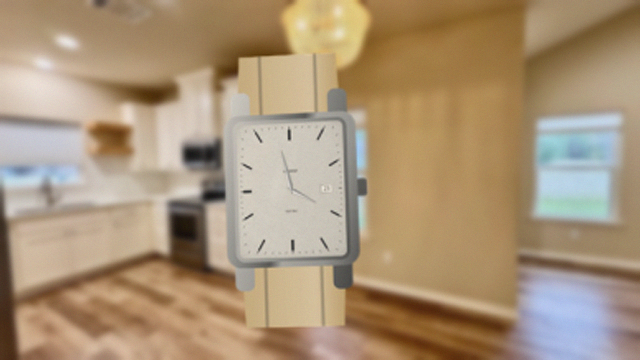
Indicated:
3,58
